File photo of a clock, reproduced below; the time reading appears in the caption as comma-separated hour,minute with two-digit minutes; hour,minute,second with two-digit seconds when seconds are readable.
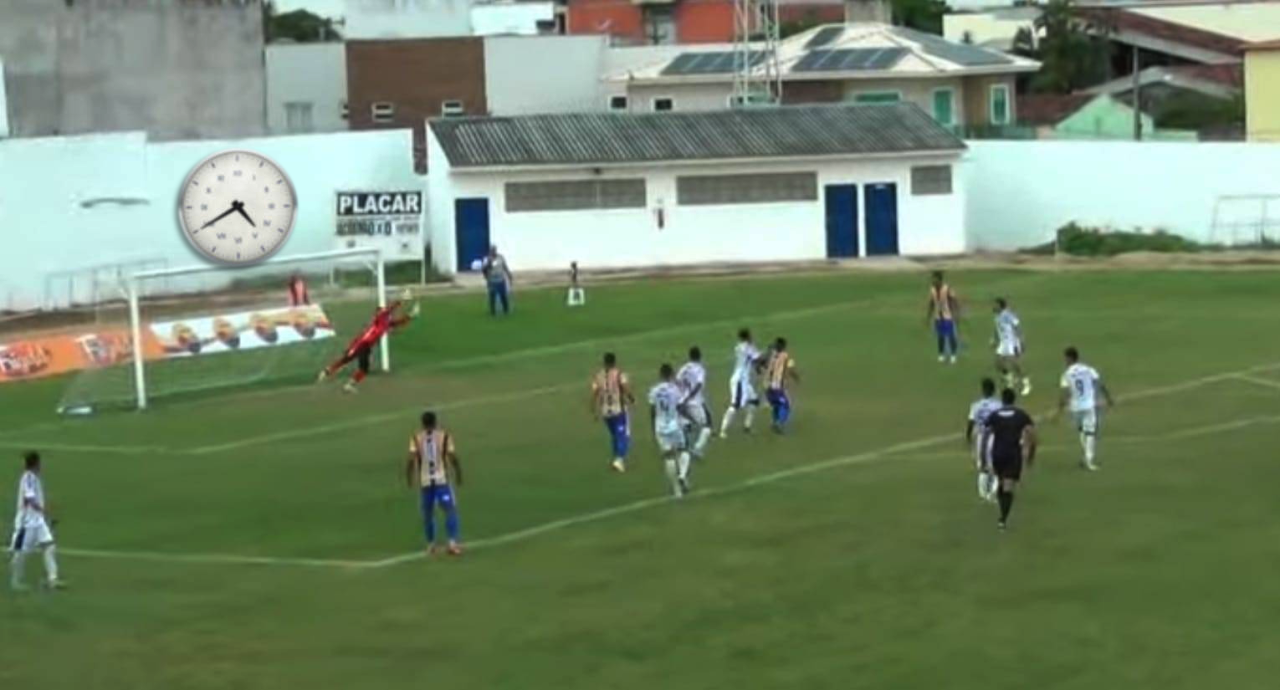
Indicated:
4,40
